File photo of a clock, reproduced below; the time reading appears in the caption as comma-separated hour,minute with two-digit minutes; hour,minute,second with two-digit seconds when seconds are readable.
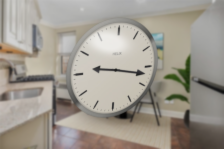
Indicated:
9,17
